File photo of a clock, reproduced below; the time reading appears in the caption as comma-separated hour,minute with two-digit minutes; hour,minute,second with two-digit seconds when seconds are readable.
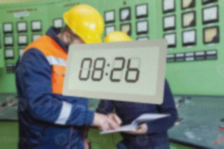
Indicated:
8,26
